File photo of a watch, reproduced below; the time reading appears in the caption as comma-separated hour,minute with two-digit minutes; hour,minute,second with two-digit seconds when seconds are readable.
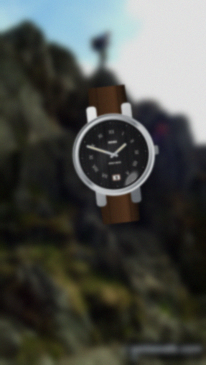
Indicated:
1,49
